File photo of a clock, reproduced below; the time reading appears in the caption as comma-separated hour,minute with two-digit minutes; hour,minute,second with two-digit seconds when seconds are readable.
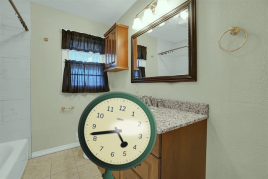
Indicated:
4,42
